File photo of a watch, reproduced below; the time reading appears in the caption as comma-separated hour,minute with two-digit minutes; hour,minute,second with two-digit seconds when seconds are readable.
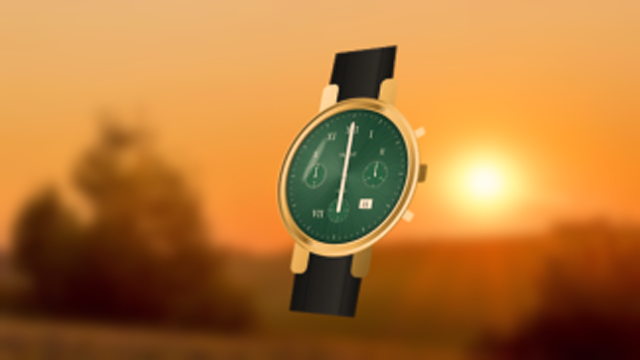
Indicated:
6,00
